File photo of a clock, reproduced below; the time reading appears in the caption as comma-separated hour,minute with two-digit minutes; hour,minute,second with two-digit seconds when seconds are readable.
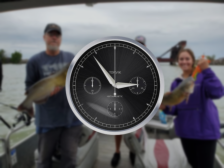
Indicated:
2,54
